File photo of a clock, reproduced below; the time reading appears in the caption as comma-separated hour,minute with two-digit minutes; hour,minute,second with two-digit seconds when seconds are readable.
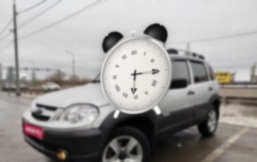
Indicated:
6,15
